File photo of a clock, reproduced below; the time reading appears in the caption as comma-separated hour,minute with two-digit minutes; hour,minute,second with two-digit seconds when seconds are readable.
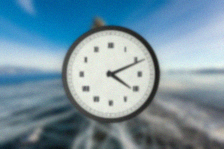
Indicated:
4,11
